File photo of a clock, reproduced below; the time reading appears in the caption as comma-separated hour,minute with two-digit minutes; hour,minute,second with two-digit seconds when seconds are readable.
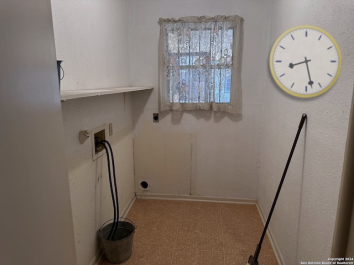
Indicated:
8,28
